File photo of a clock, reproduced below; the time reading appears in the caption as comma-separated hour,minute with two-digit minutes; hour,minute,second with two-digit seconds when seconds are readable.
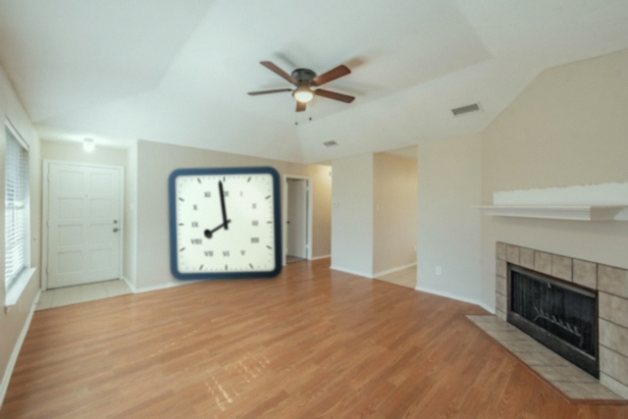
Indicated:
7,59
